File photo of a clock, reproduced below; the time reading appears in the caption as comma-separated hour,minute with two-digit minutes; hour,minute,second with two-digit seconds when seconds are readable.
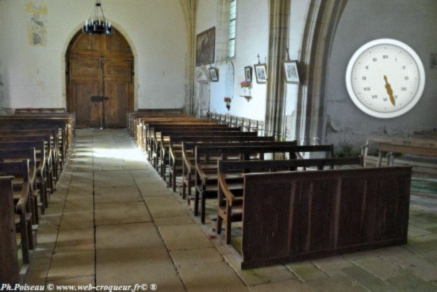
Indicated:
5,27
